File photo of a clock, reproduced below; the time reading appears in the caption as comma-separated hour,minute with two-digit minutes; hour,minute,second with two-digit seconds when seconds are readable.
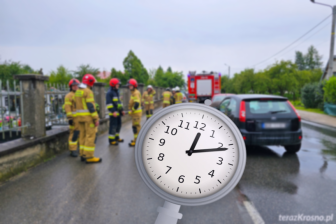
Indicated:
12,11
